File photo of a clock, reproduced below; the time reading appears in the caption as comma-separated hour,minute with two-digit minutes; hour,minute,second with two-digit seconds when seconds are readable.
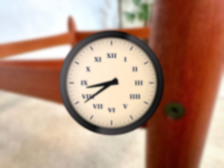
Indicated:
8,39
